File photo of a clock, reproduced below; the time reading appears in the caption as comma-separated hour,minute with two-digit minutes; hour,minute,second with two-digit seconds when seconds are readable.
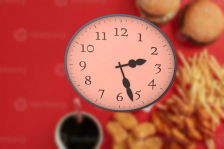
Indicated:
2,27
